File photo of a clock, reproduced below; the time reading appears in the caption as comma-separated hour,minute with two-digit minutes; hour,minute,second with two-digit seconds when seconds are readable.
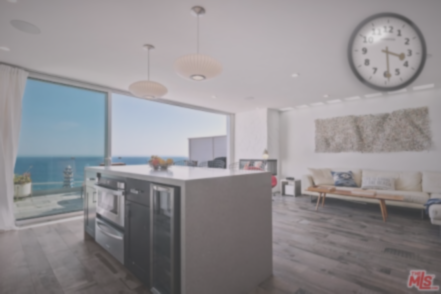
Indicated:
3,29
